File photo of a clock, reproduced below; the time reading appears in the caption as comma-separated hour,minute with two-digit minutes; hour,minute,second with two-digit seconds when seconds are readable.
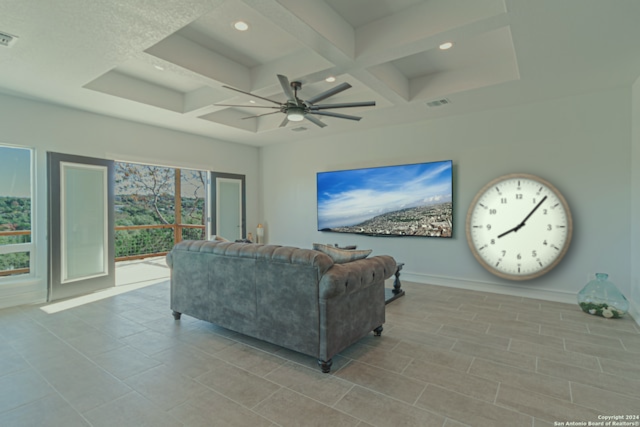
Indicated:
8,07
